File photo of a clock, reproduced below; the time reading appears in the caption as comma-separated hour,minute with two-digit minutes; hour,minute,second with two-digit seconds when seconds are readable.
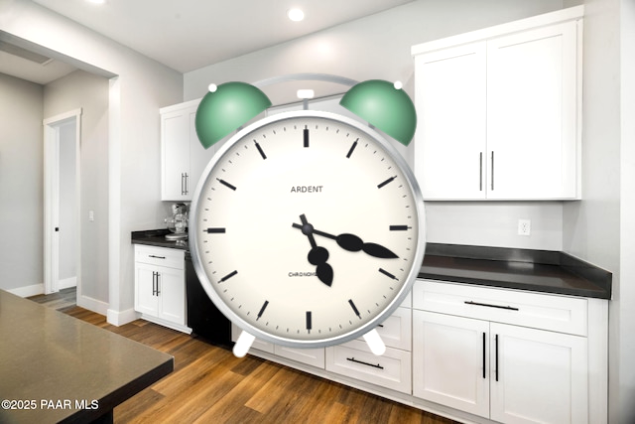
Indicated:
5,18
